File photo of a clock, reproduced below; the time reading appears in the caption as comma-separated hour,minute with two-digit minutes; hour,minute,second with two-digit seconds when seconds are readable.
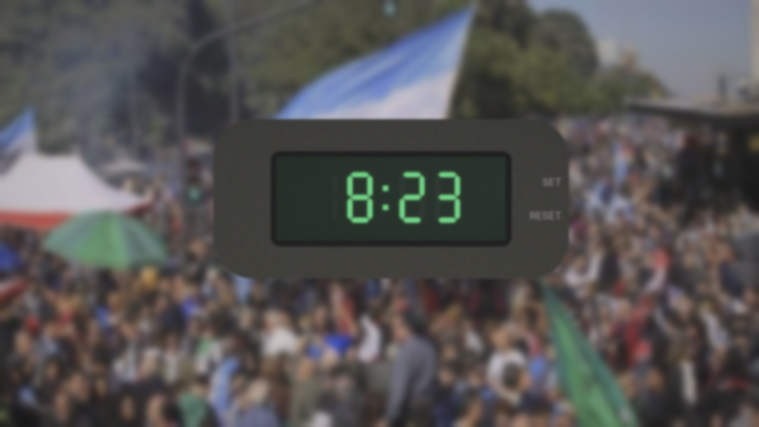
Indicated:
8,23
